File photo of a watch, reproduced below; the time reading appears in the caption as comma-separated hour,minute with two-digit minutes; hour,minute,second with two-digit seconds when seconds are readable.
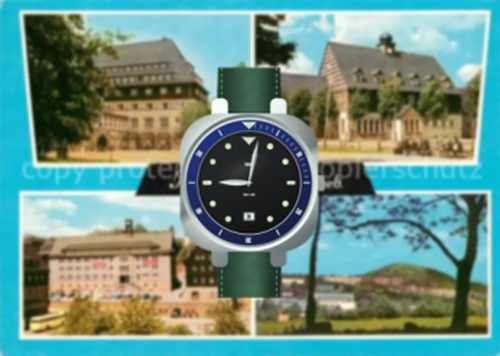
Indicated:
9,02
